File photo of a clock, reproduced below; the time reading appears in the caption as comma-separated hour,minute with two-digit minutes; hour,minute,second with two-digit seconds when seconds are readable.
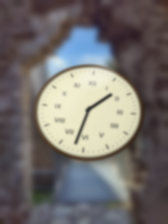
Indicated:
1,32
